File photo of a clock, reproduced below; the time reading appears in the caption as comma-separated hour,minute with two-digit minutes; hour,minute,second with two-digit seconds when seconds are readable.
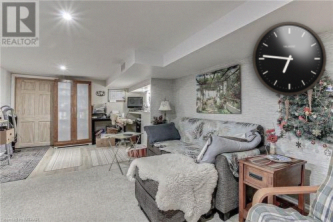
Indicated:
6,46
